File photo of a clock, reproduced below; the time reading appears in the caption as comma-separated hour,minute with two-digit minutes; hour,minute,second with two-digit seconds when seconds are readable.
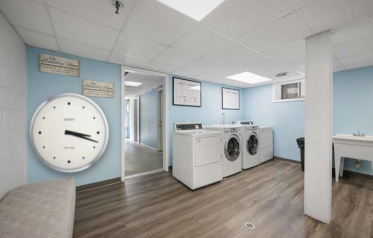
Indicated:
3,18
